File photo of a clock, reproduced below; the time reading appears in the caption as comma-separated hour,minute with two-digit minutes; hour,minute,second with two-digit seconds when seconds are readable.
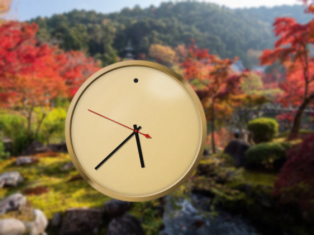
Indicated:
5,37,49
